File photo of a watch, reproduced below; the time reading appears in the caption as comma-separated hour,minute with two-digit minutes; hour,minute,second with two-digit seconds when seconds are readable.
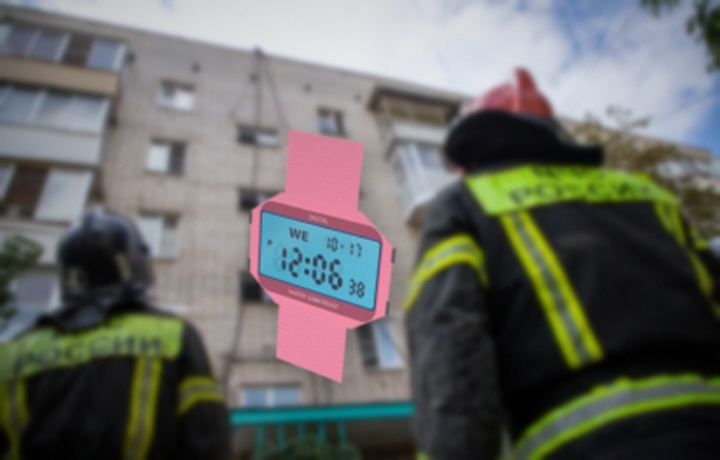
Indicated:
12,06,38
